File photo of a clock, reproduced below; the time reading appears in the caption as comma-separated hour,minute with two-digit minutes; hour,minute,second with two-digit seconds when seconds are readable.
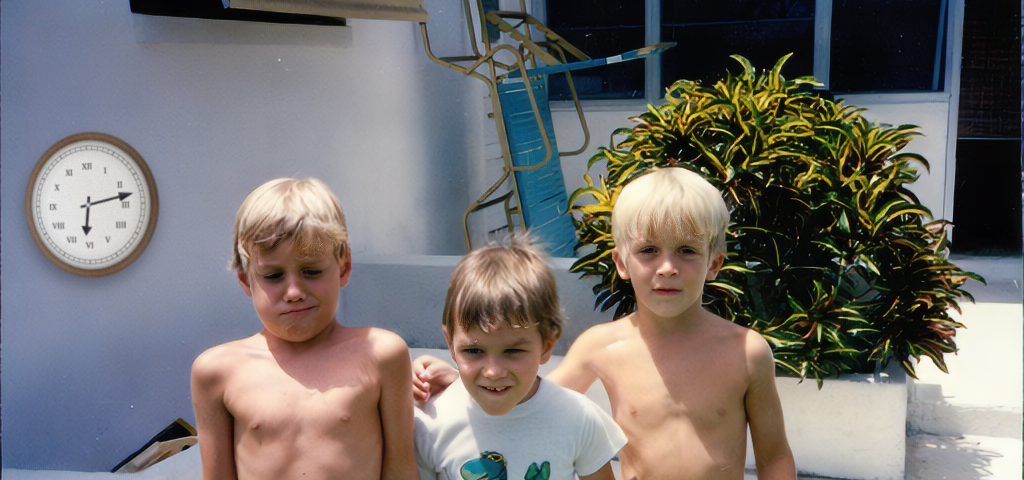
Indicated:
6,13
